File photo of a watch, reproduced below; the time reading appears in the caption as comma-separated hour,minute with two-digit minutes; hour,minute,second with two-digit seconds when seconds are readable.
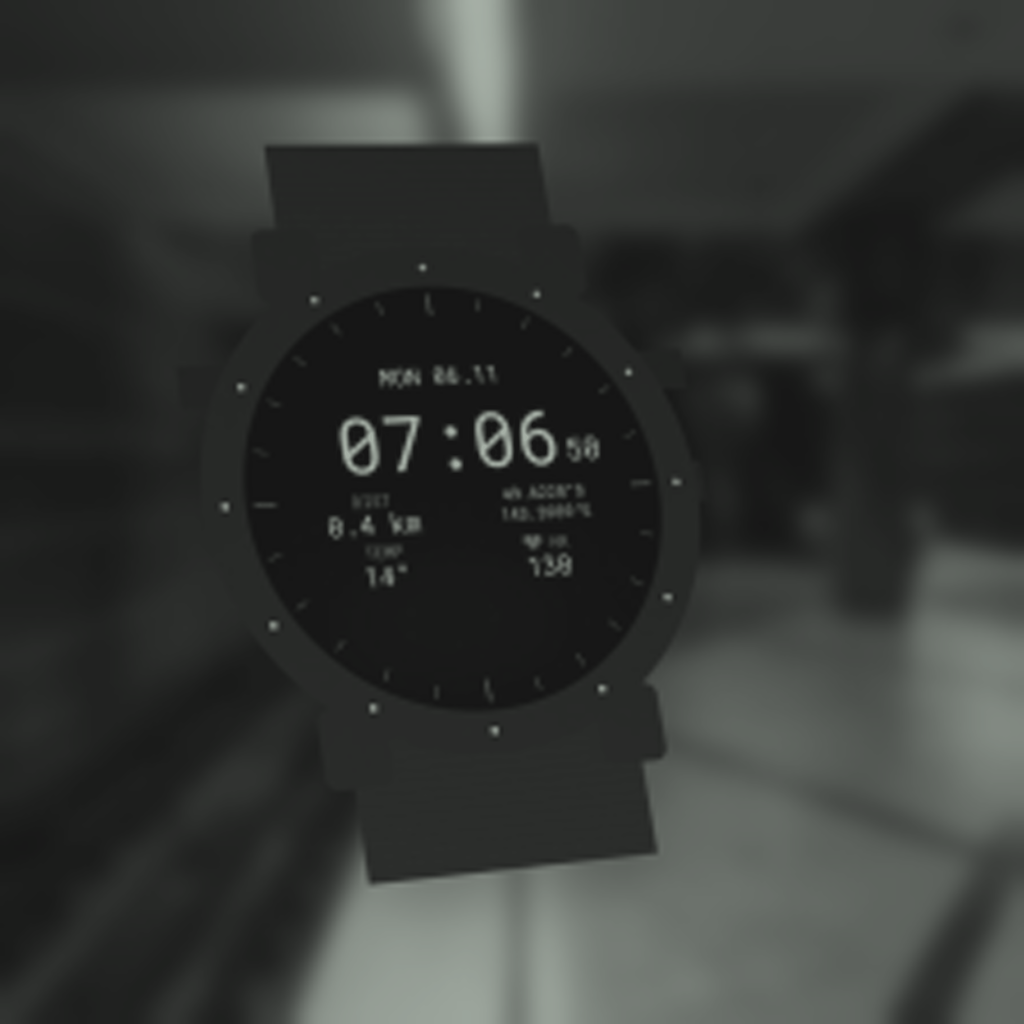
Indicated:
7,06
